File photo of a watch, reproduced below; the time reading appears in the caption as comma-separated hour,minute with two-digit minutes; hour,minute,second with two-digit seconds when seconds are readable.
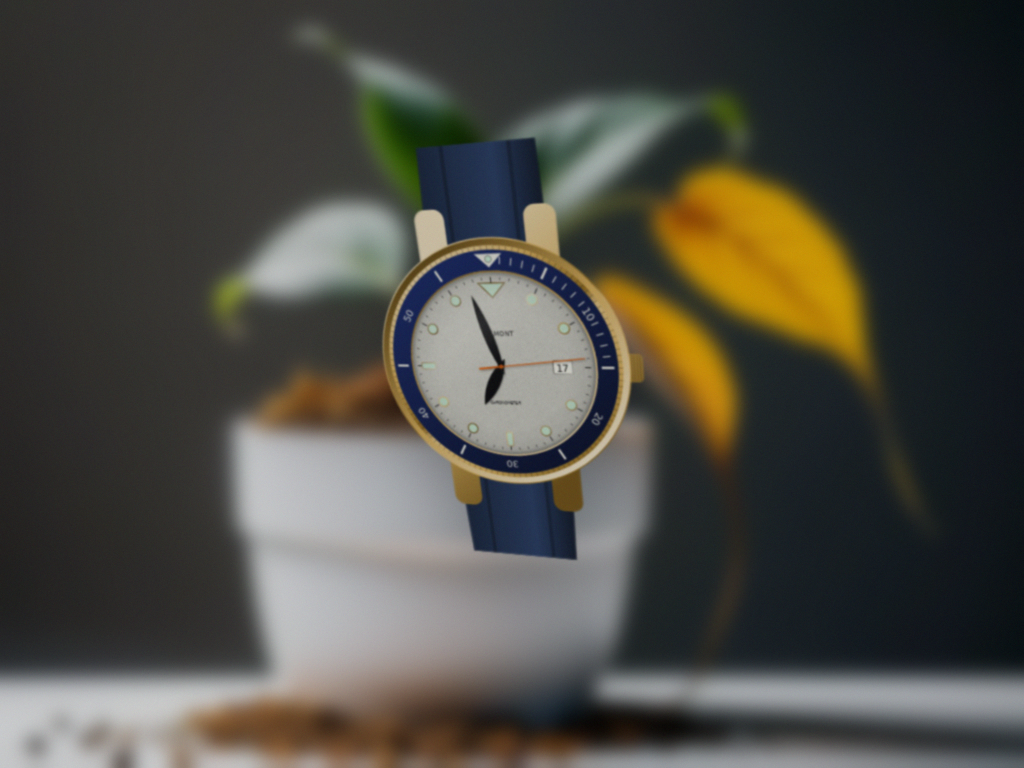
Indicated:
6,57,14
